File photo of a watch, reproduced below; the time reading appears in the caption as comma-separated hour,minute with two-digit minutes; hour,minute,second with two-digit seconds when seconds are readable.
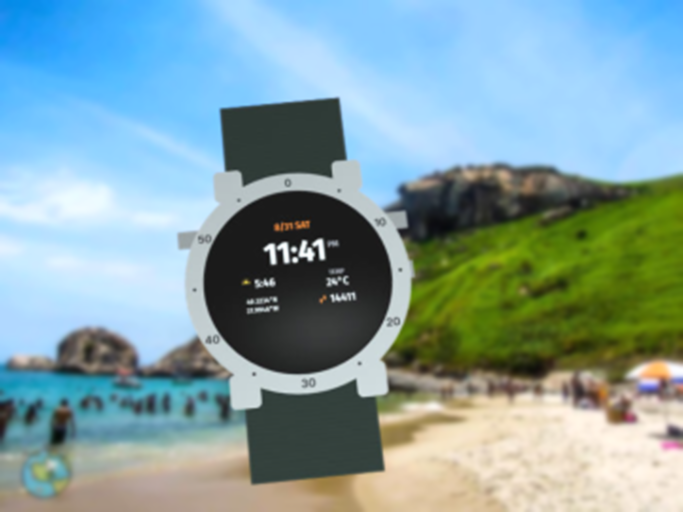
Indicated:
11,41
